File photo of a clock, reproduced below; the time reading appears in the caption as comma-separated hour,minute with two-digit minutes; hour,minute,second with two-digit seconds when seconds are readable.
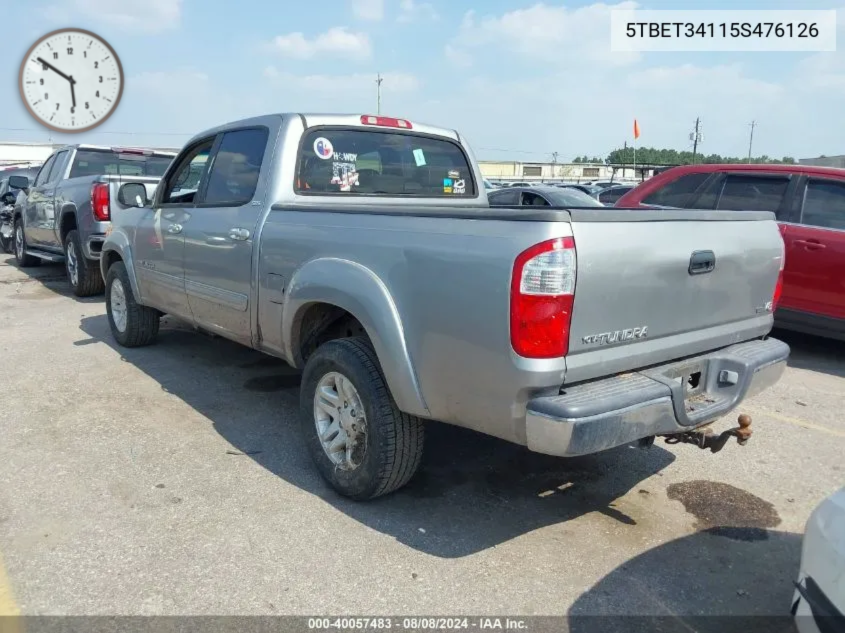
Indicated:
5,51
